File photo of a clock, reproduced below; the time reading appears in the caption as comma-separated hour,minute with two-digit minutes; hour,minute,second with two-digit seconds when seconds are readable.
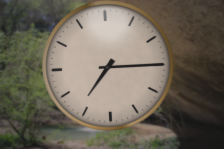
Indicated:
7,15
